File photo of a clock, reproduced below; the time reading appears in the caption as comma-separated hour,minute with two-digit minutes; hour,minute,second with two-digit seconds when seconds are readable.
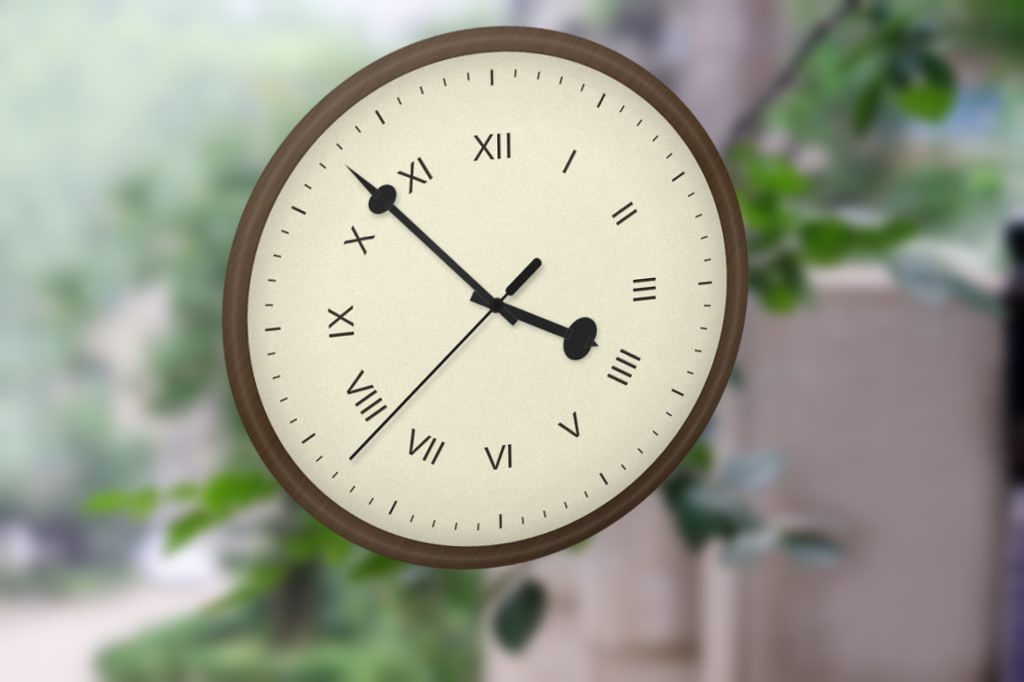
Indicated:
3,52,38
